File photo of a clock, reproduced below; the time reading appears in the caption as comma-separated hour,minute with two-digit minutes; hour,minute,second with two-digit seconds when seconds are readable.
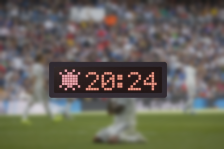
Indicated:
20,24
